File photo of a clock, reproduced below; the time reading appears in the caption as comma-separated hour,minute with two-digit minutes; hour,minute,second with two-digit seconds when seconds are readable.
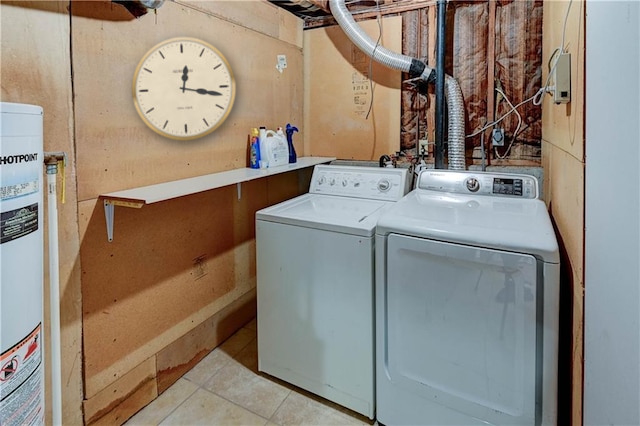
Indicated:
12,17
